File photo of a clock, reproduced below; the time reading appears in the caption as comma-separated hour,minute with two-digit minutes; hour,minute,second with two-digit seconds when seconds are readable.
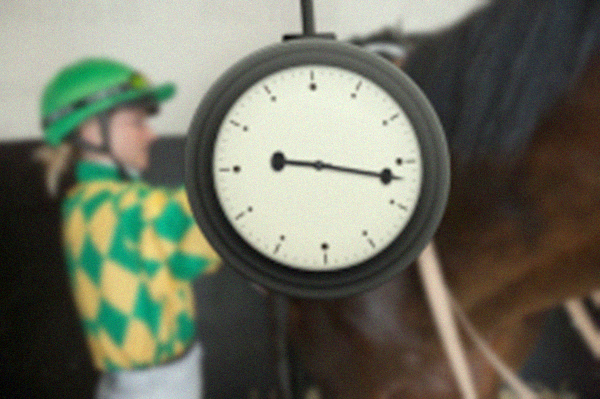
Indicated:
9,17
